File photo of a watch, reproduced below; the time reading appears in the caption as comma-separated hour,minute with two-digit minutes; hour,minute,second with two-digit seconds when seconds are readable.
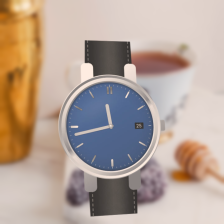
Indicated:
11,43
